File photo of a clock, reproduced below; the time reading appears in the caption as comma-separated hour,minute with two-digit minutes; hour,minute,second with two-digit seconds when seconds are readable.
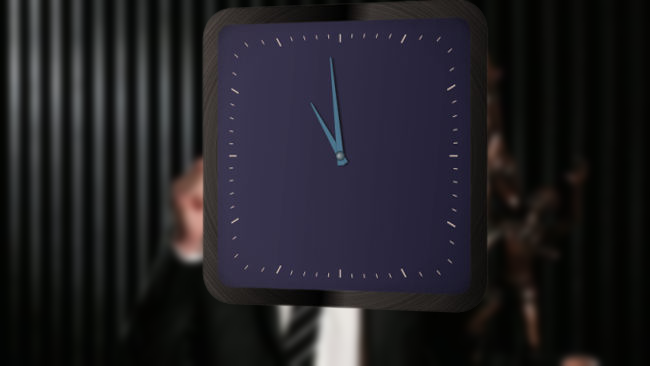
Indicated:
10,59
